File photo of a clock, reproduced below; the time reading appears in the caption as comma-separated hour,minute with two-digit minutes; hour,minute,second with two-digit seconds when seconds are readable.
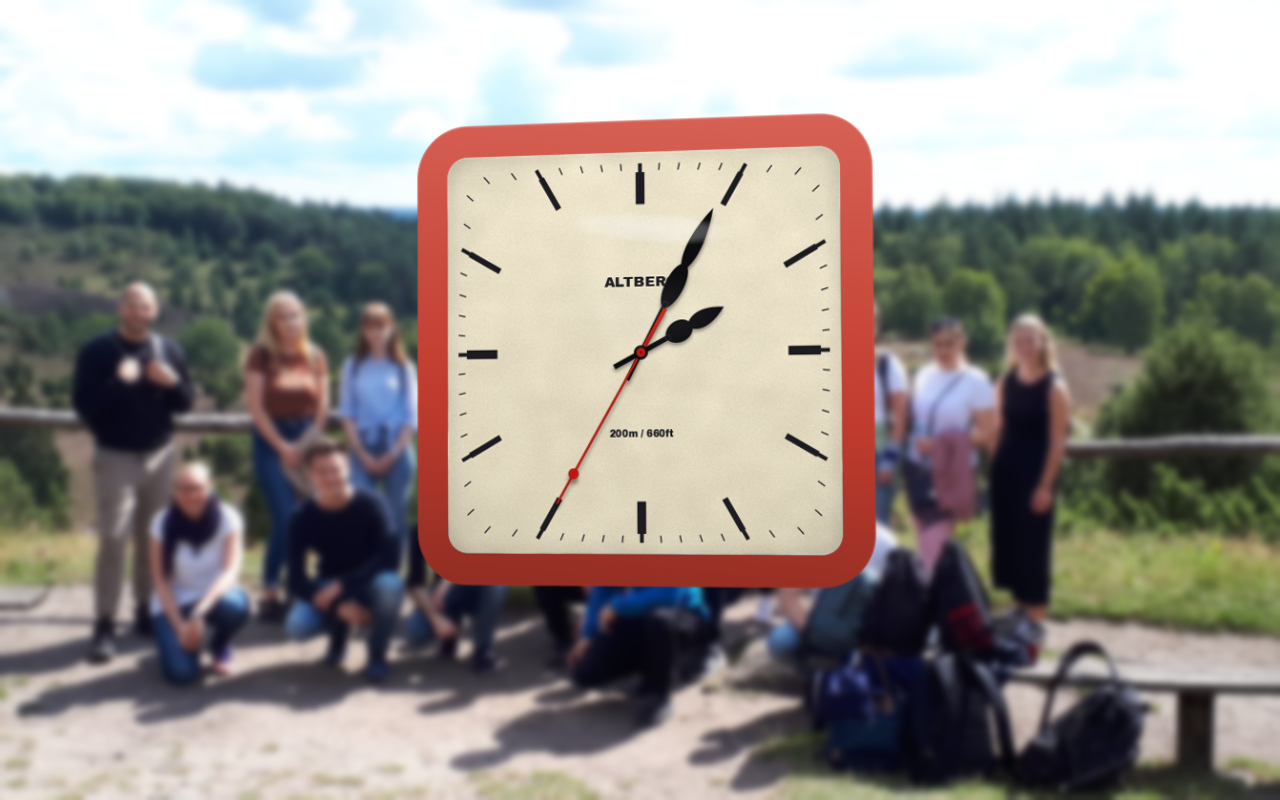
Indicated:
2,04,35
